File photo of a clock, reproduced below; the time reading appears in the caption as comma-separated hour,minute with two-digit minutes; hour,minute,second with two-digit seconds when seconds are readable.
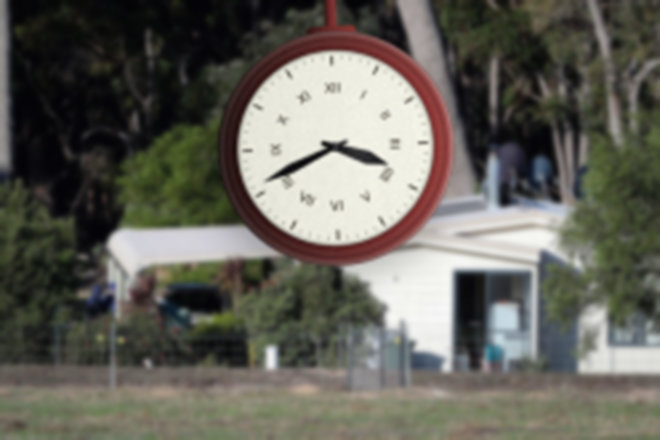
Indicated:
3,41
